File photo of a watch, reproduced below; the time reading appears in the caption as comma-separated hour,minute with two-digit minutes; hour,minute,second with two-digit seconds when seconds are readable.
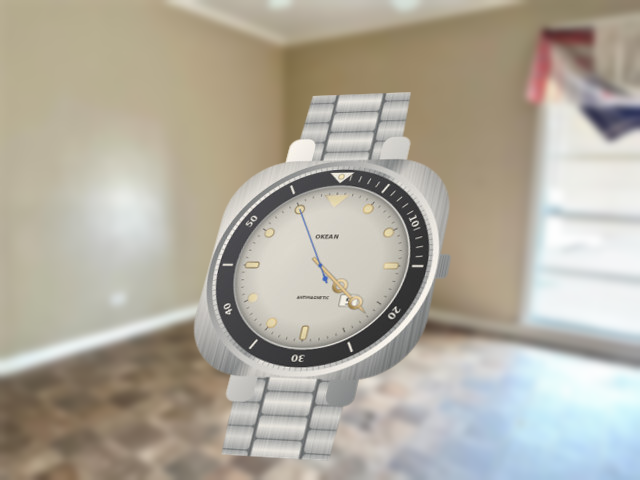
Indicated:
4,21,55
